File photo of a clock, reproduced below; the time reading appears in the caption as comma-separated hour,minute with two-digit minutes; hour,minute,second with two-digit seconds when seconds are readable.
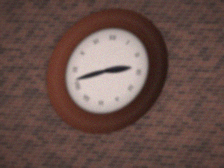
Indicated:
2,42
